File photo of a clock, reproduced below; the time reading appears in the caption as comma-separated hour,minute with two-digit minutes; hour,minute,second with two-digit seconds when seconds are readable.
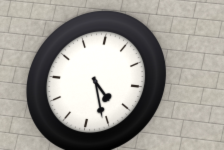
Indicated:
4,26
